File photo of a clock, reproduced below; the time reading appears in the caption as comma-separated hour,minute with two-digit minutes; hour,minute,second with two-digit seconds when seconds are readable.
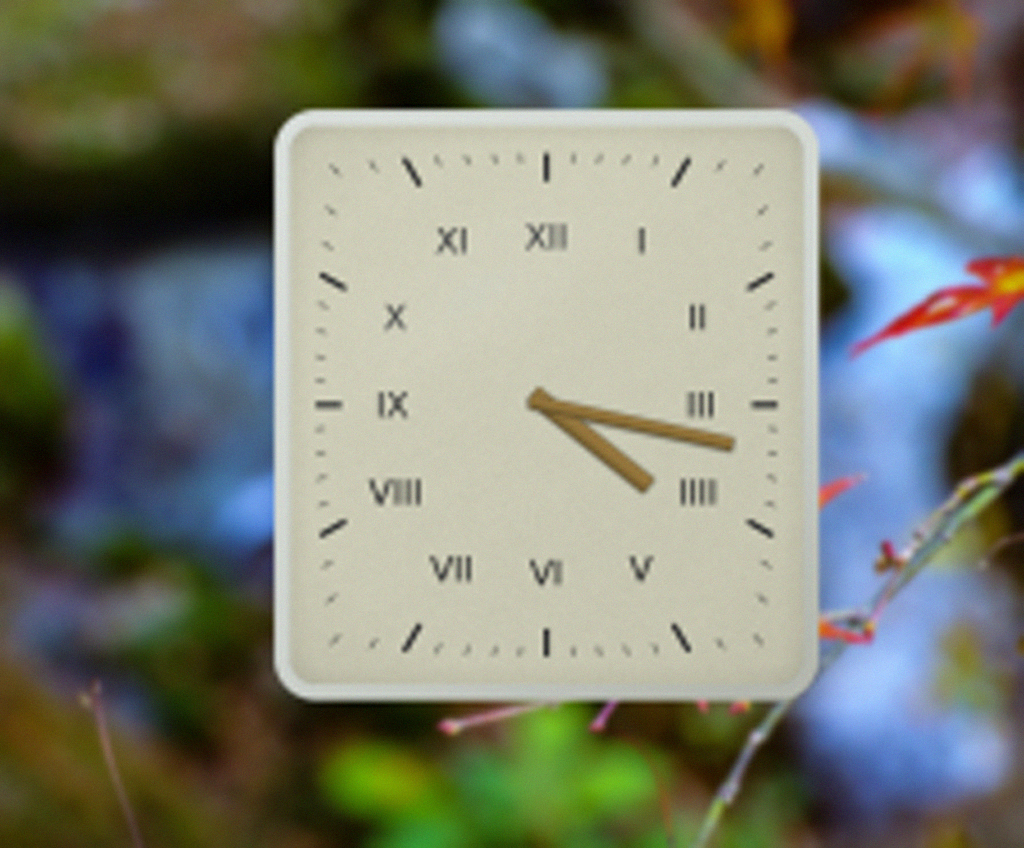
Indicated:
4,17
